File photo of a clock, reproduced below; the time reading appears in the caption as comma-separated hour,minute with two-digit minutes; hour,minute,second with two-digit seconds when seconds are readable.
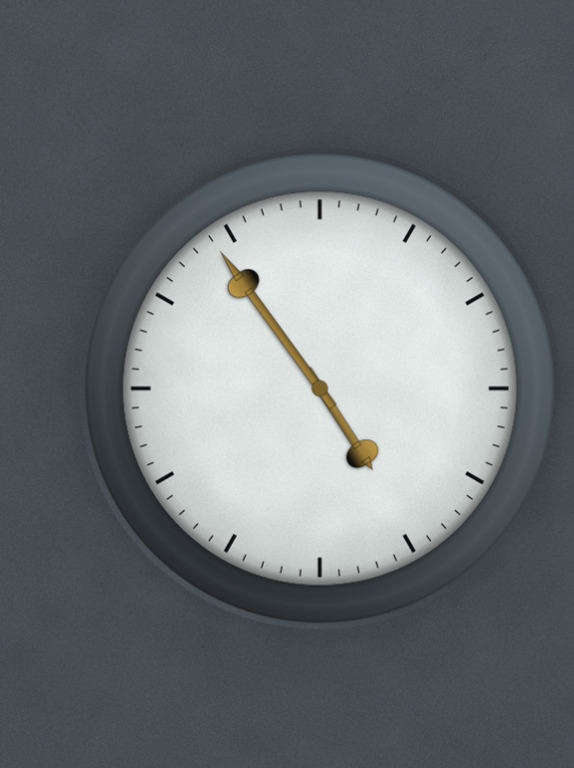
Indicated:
4,54
